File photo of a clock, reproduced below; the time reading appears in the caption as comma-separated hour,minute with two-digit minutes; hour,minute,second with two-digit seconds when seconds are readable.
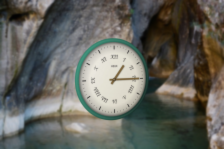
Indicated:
1,15
